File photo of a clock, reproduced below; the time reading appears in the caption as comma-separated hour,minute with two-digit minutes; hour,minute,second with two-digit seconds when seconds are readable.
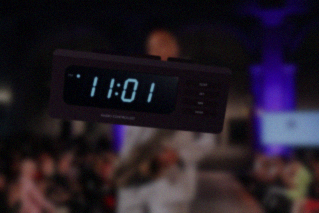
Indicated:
11,01
